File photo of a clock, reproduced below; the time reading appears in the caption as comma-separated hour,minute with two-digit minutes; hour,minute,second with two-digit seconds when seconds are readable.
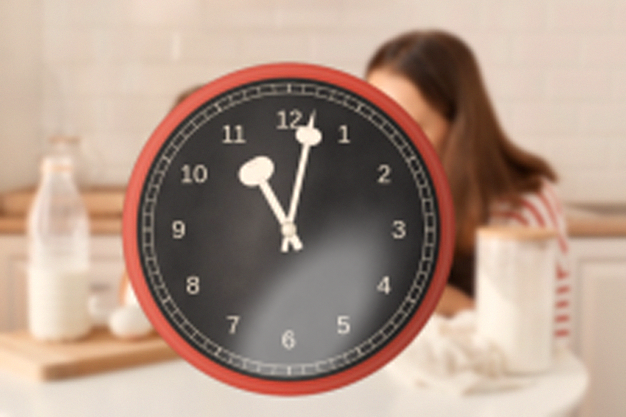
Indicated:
11,02
